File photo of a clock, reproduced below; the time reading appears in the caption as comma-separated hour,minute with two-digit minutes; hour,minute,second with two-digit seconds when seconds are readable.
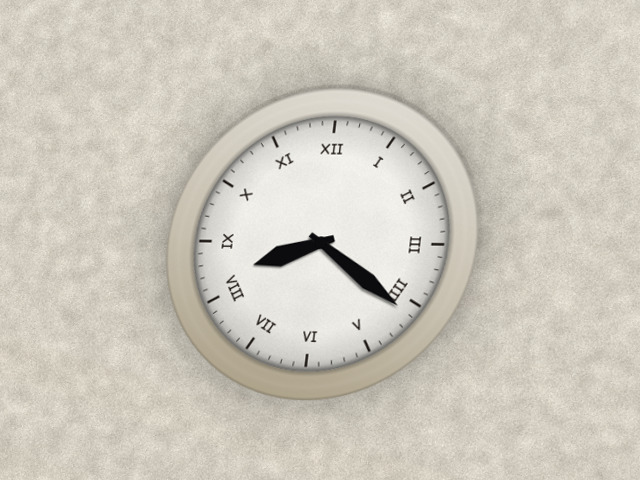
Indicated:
8,21
